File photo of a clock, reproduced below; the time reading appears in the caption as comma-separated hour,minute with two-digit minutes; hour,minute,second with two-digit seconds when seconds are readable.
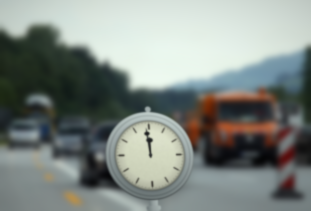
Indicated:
11,59
